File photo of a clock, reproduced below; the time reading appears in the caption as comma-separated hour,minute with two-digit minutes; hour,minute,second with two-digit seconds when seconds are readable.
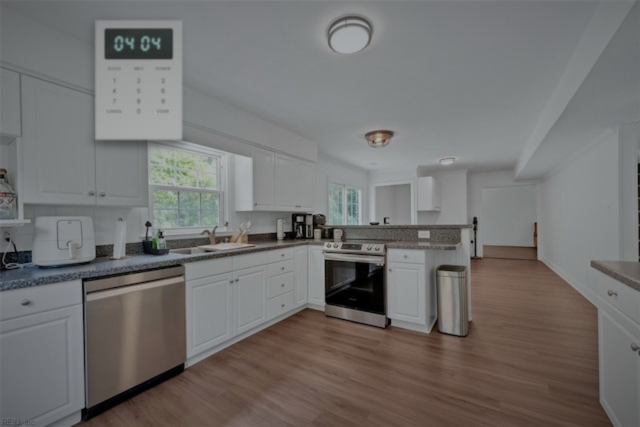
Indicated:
4,04
